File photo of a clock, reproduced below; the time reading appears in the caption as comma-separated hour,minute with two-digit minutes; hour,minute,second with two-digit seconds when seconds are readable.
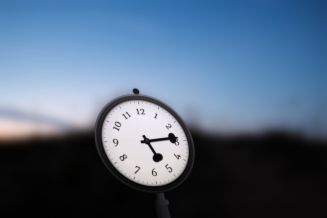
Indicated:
5,14
